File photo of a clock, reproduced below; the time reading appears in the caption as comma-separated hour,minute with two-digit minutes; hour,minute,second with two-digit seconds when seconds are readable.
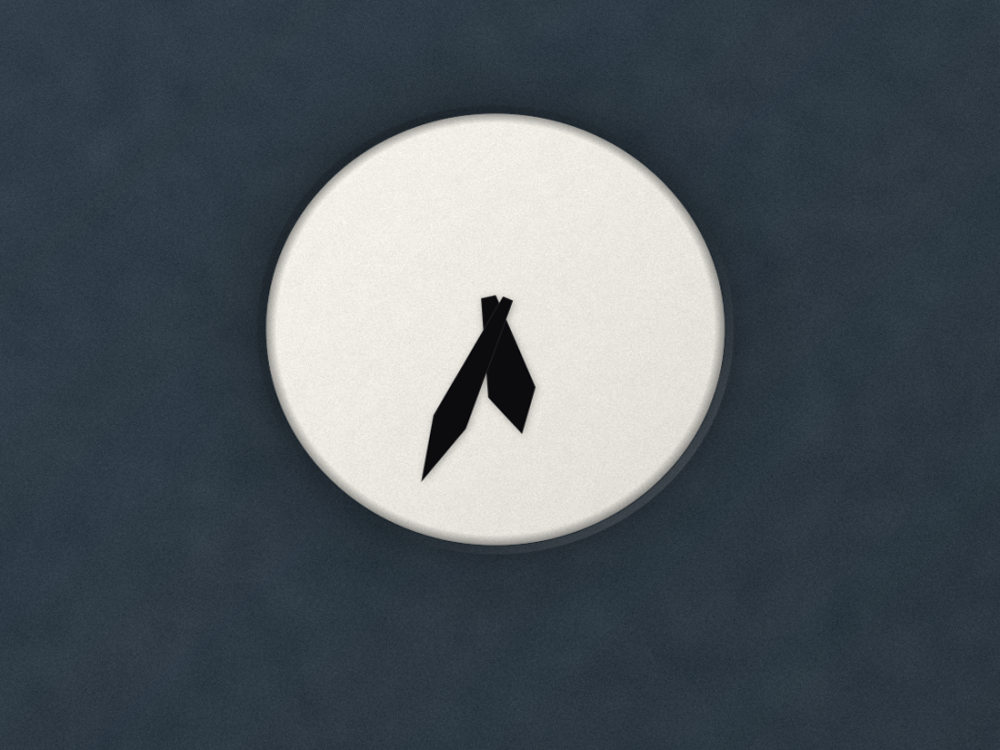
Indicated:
5,34
